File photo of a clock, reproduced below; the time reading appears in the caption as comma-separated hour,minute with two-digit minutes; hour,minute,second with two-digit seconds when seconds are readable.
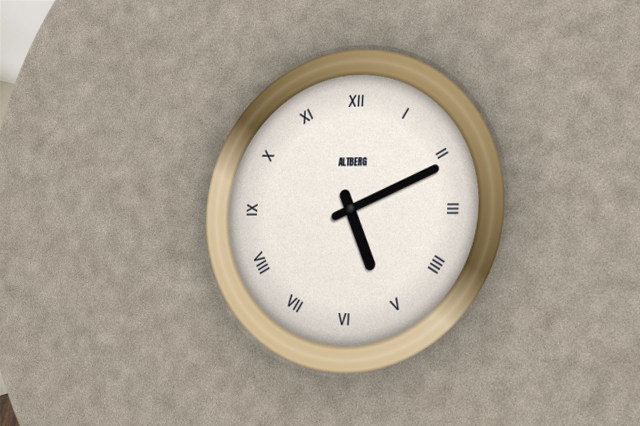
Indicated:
5,11
